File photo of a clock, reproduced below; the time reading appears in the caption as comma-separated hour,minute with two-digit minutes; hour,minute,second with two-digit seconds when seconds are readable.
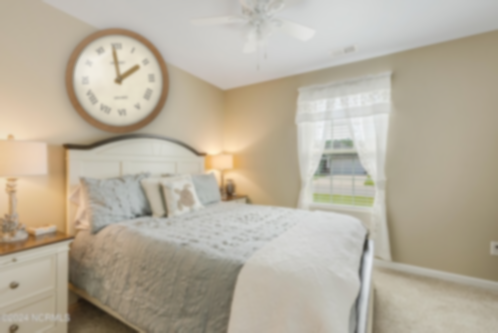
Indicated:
1,59
